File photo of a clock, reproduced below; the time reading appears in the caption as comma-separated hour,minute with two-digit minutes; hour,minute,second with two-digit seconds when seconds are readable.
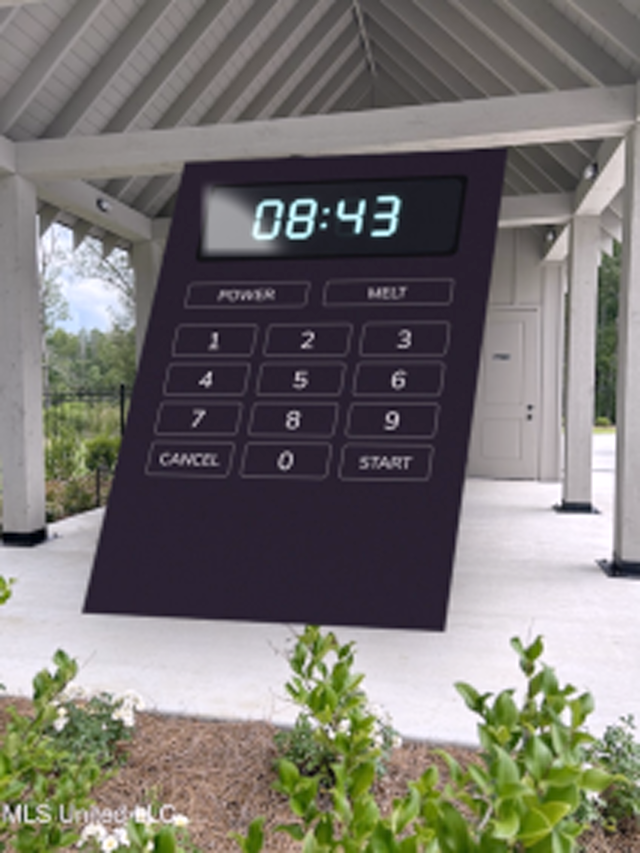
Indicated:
8,43
